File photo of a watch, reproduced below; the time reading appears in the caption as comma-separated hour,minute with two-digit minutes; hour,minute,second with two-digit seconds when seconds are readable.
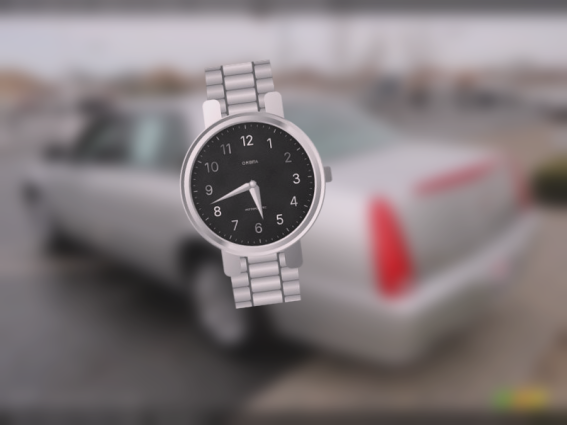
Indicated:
5,42
